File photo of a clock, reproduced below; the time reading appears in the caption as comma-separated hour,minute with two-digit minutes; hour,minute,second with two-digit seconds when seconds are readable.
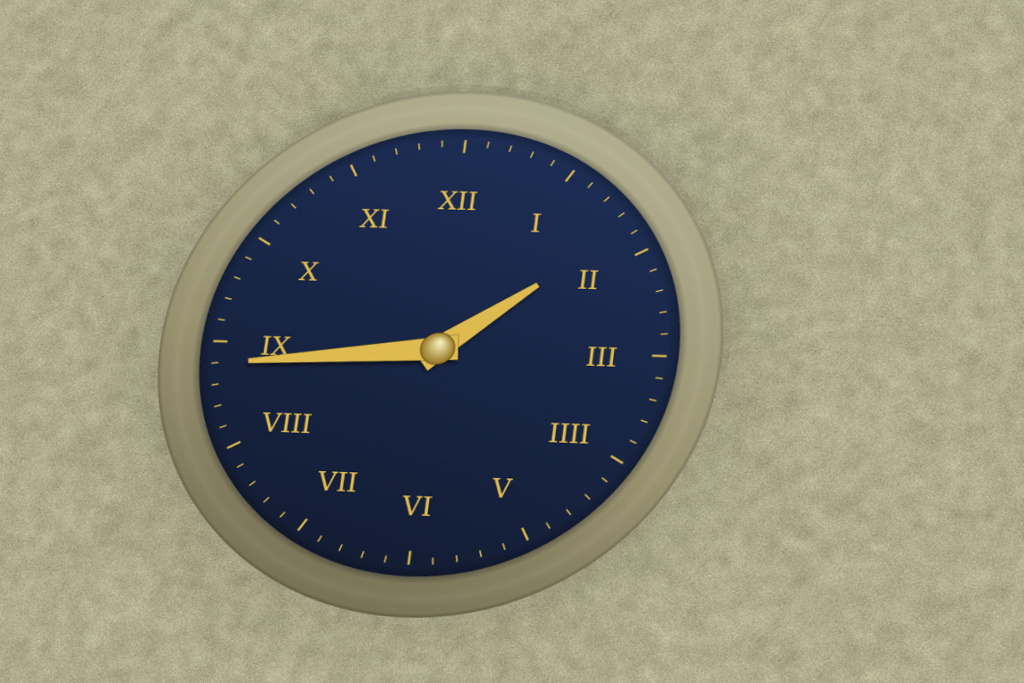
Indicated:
1,44
